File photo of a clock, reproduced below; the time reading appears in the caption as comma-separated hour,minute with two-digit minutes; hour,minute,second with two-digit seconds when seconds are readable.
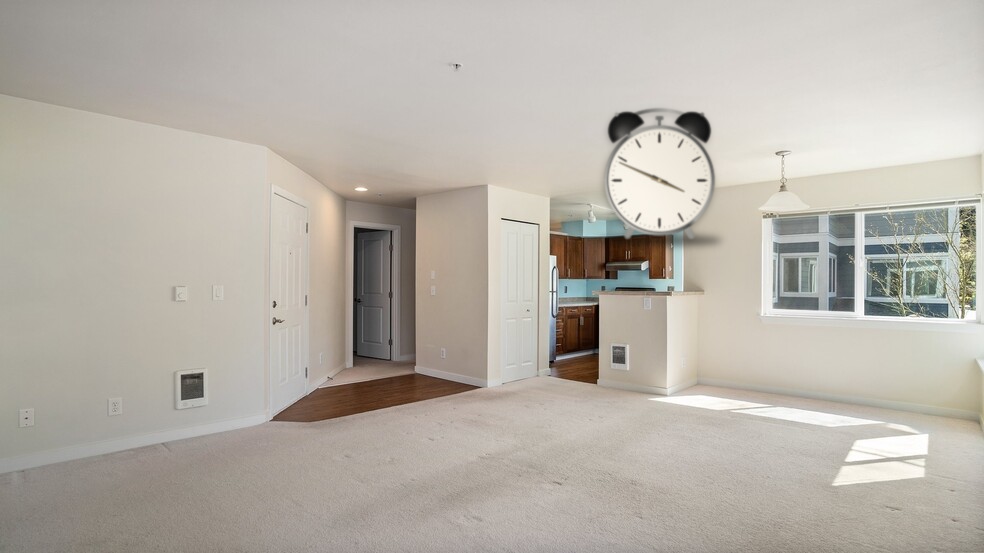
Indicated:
3,49
